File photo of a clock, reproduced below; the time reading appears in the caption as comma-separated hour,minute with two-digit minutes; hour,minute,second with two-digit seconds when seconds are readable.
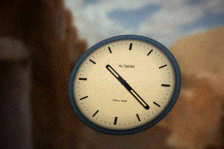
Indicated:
10,22
